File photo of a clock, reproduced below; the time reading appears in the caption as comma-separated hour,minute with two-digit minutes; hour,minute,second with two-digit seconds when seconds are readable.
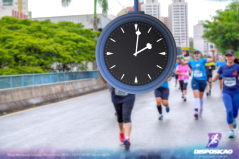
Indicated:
2,01
